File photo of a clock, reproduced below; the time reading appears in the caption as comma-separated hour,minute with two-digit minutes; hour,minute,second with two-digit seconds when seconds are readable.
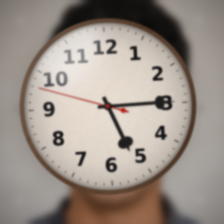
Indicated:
5,14,48
